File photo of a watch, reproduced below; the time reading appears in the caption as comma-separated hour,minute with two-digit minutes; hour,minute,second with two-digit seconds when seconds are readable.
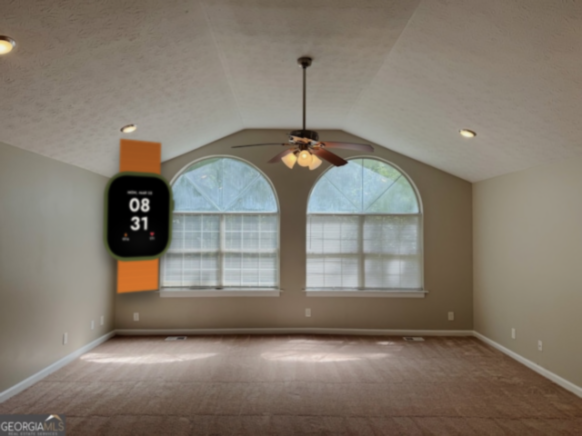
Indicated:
8,31
